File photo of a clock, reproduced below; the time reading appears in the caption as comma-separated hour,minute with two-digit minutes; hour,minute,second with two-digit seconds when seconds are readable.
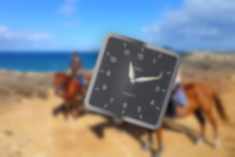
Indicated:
11,11
